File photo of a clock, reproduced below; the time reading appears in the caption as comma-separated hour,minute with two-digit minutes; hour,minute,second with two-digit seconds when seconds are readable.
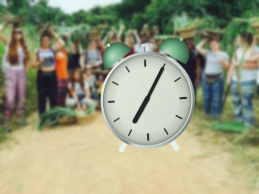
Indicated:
7,05
